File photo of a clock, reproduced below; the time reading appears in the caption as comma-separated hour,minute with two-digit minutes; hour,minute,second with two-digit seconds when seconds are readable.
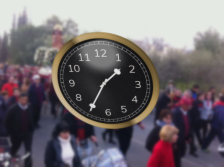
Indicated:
1,35
